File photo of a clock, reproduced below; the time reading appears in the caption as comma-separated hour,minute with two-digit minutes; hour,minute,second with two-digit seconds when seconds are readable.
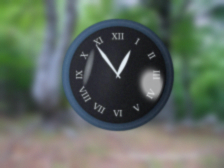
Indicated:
12,54
